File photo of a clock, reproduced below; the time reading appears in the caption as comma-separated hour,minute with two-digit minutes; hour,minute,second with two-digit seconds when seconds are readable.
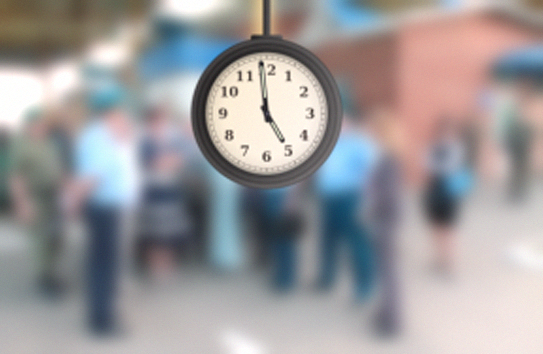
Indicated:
4,59
